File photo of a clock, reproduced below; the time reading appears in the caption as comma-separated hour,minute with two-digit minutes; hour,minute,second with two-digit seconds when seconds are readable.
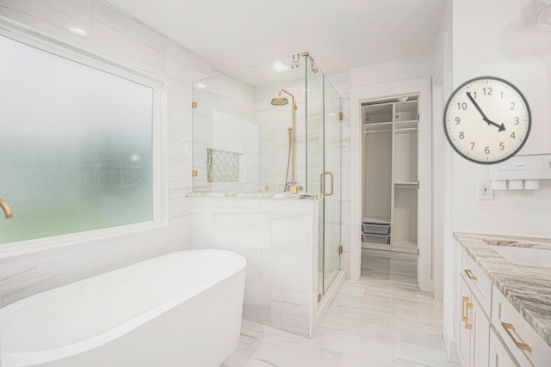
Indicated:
3,54
